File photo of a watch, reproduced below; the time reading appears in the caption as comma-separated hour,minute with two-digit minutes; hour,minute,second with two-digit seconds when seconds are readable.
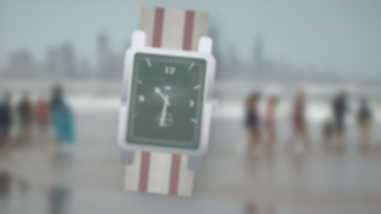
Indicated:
10,31
